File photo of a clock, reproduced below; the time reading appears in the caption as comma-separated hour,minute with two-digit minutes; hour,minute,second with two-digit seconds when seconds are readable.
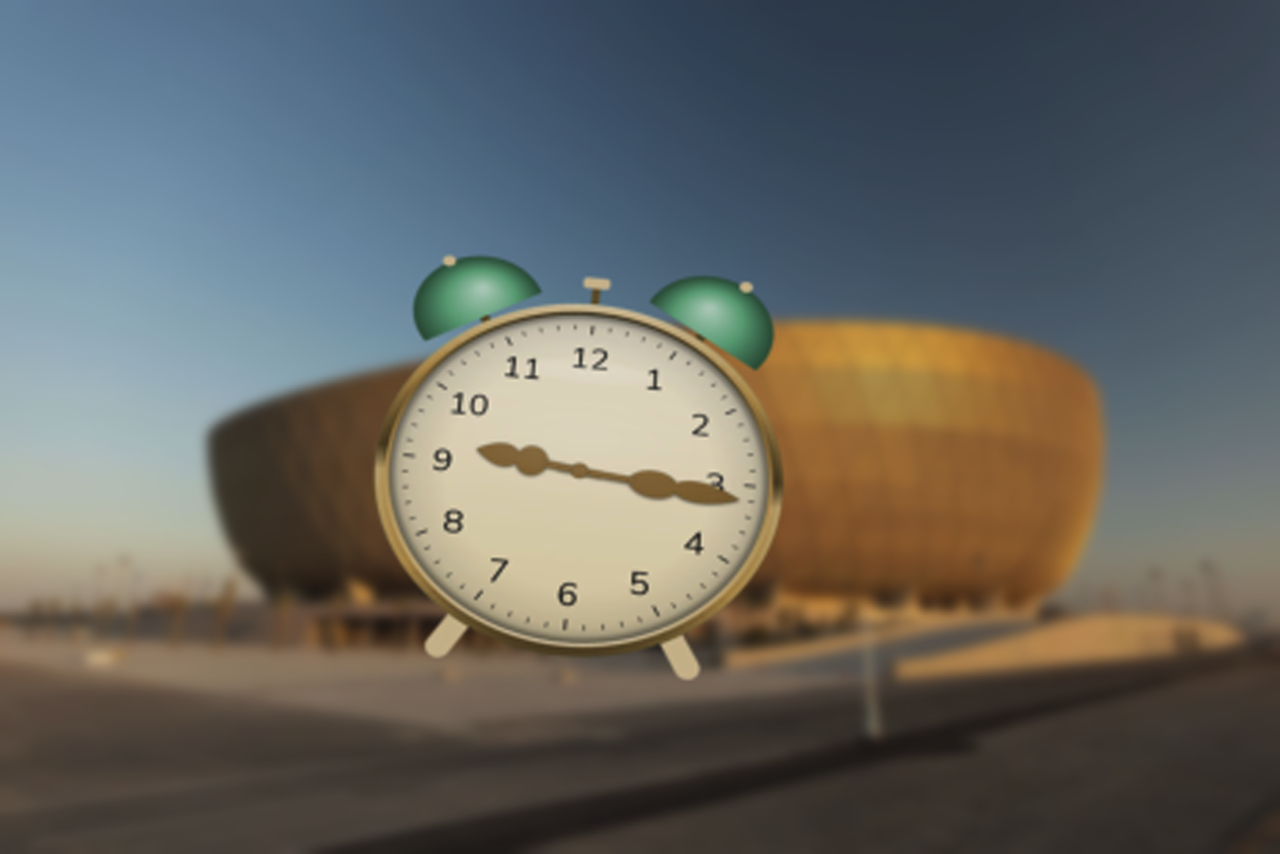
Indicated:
9,16
